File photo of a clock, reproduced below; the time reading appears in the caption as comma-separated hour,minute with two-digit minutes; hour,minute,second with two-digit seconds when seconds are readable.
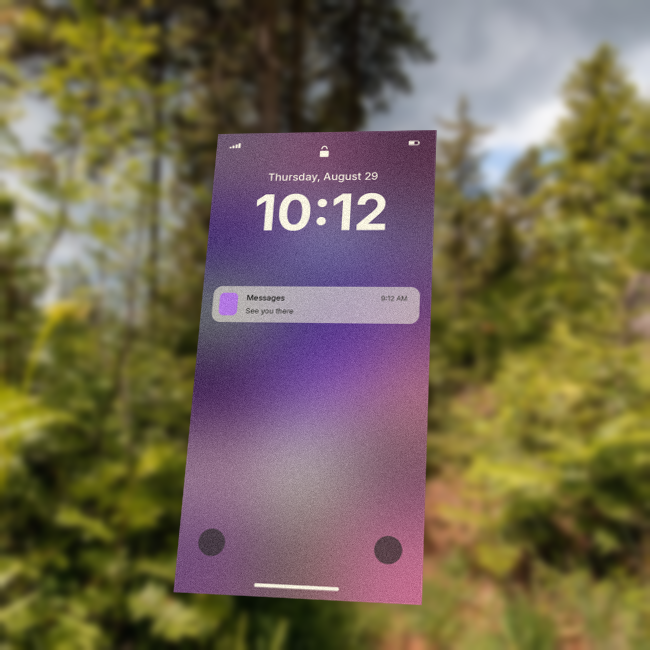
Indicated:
10,12
